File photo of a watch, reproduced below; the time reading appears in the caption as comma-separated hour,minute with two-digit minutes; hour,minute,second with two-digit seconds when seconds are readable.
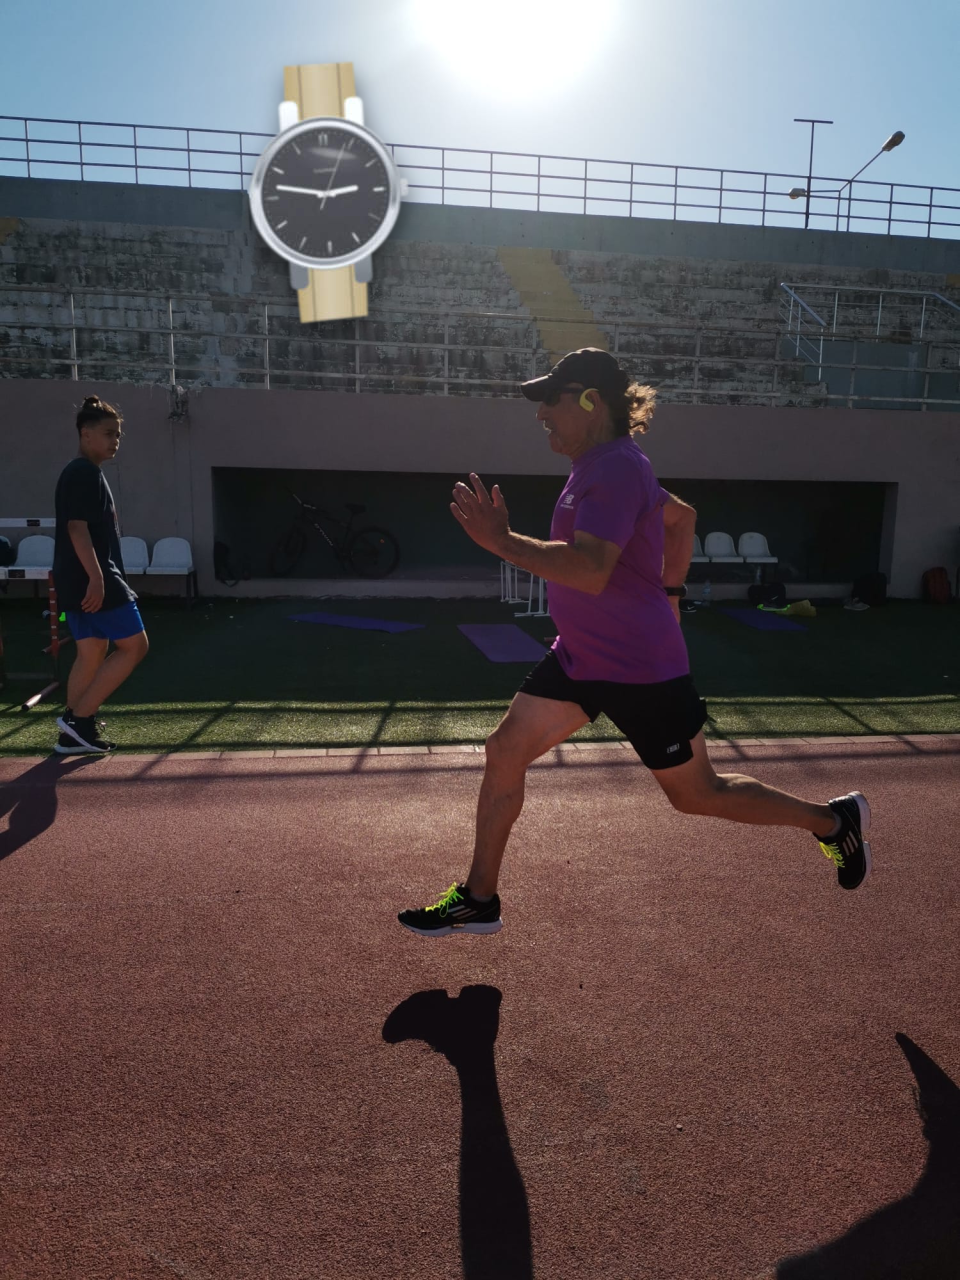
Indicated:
2,47,04
